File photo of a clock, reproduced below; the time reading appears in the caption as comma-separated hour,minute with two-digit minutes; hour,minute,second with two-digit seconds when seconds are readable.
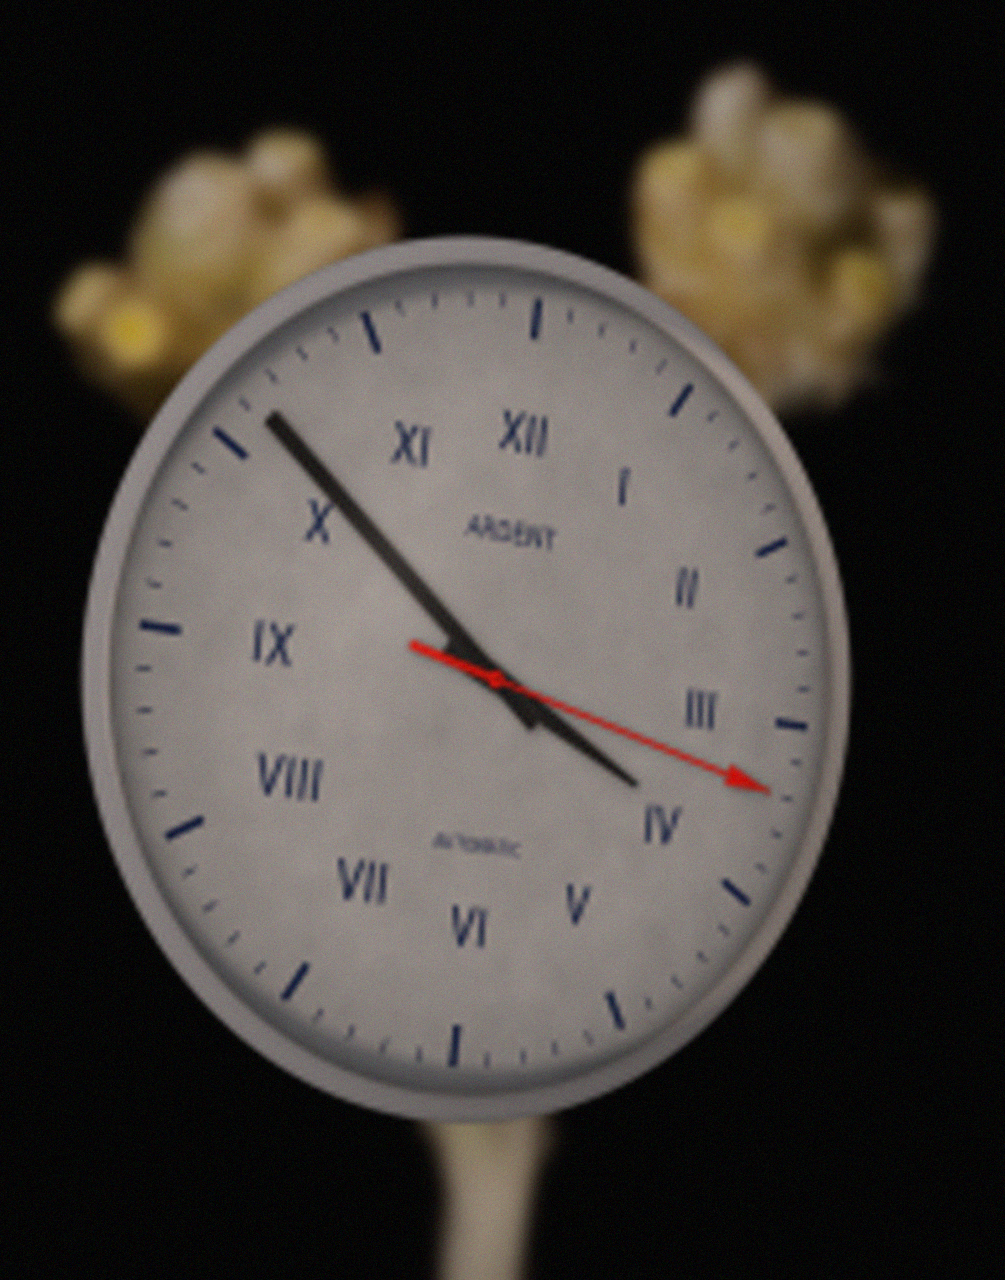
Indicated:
3,51,17
